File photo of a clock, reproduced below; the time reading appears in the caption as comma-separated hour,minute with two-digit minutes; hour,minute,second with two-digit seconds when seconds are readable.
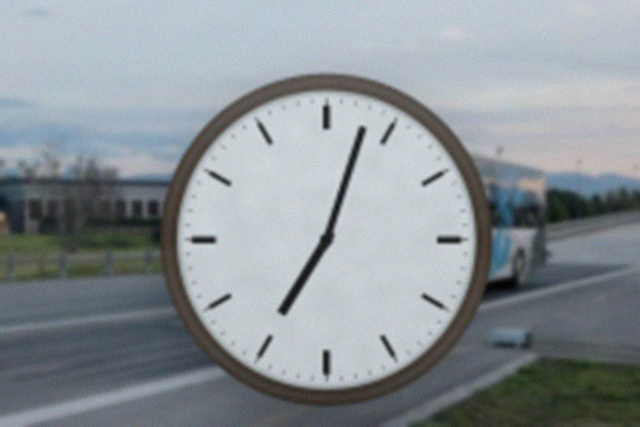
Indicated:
7,03
